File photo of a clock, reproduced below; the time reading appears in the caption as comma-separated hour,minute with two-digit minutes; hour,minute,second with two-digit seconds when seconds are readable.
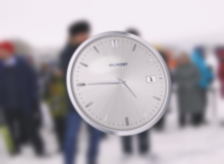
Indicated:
4,45
